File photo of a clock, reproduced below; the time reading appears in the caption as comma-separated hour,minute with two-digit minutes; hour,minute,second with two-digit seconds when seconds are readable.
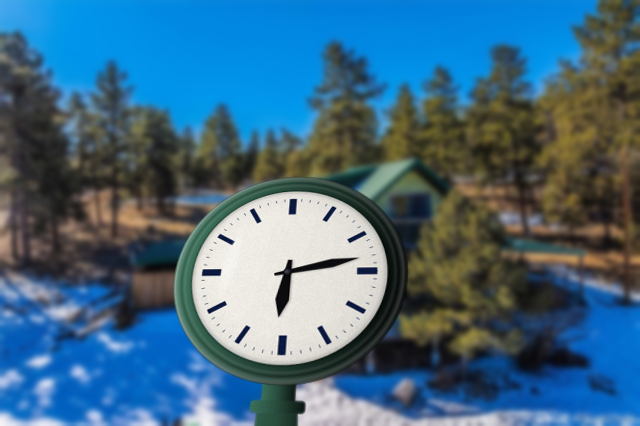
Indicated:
6,13
